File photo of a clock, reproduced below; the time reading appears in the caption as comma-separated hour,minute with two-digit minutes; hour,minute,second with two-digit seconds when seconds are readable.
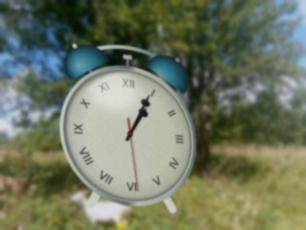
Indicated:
1,04,29
